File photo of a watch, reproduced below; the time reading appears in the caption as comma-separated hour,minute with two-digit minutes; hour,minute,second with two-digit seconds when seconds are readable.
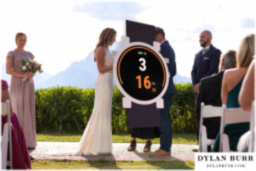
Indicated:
3,16
